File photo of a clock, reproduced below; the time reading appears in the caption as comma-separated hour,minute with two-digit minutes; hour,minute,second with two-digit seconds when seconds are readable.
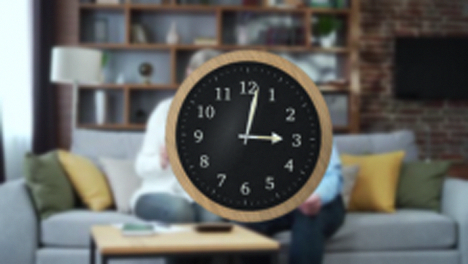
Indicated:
3,02
